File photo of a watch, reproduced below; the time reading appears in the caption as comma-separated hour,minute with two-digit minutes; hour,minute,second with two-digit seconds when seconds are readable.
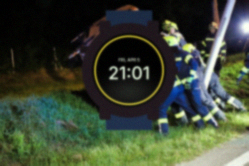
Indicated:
21,01
